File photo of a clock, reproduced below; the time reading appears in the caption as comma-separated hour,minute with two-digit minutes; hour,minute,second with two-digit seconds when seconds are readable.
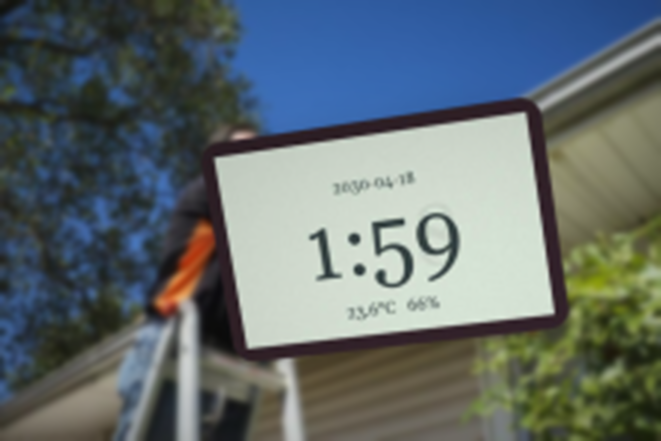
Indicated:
1,59
